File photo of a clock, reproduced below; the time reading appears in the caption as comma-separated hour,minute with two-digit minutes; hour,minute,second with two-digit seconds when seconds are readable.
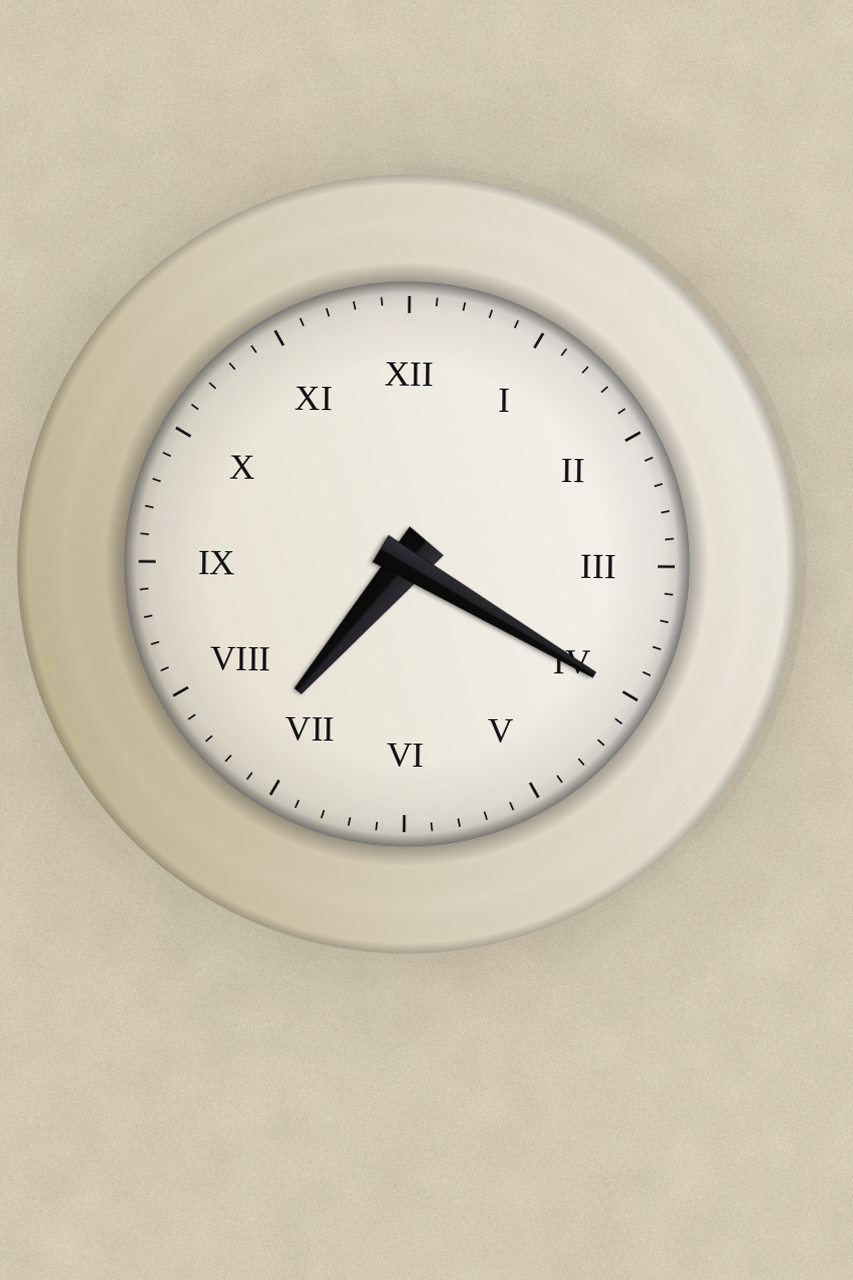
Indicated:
7,20
